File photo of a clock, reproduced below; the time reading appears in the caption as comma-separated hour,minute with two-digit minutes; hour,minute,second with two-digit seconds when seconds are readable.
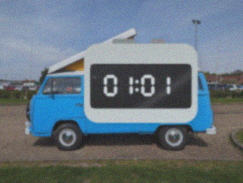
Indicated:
1,01
